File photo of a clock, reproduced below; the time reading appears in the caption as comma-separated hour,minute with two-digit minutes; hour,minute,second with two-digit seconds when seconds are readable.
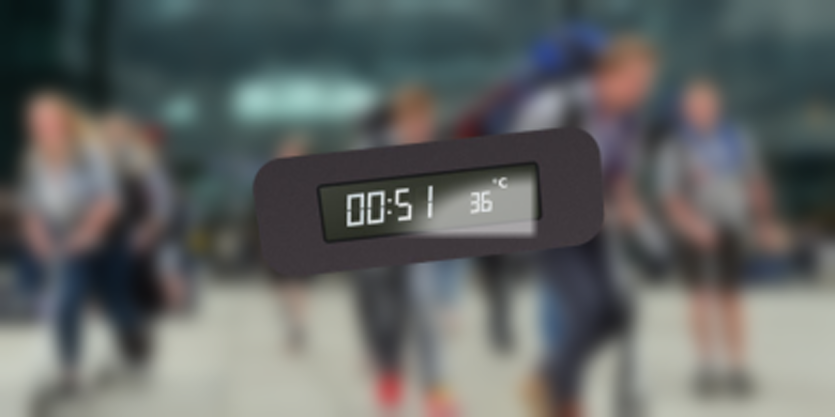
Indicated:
0,51
